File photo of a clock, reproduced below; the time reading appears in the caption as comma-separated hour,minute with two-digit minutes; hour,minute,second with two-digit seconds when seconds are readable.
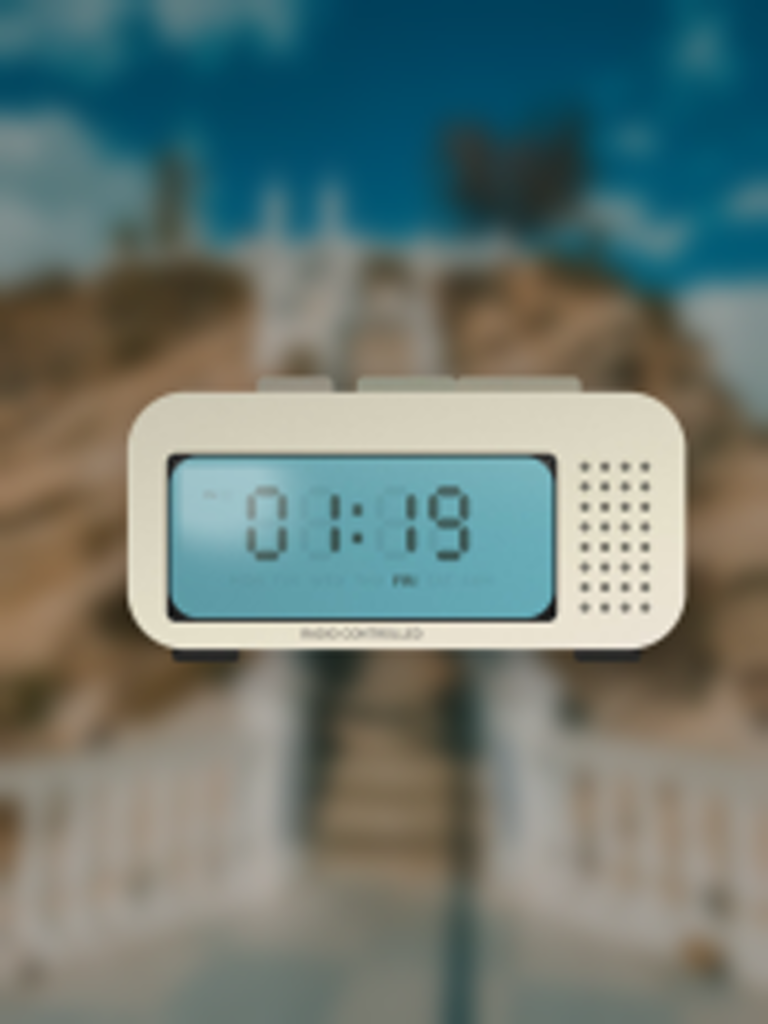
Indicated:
1,19
